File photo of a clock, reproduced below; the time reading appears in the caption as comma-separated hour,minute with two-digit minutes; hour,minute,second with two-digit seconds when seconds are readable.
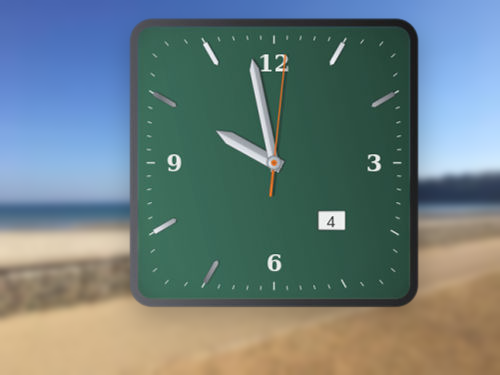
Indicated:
9,58,01
